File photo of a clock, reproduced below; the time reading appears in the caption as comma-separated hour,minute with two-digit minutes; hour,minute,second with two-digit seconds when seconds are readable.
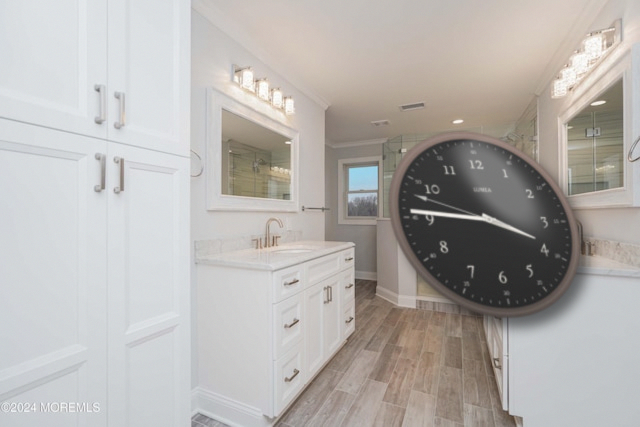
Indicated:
3,45,48
